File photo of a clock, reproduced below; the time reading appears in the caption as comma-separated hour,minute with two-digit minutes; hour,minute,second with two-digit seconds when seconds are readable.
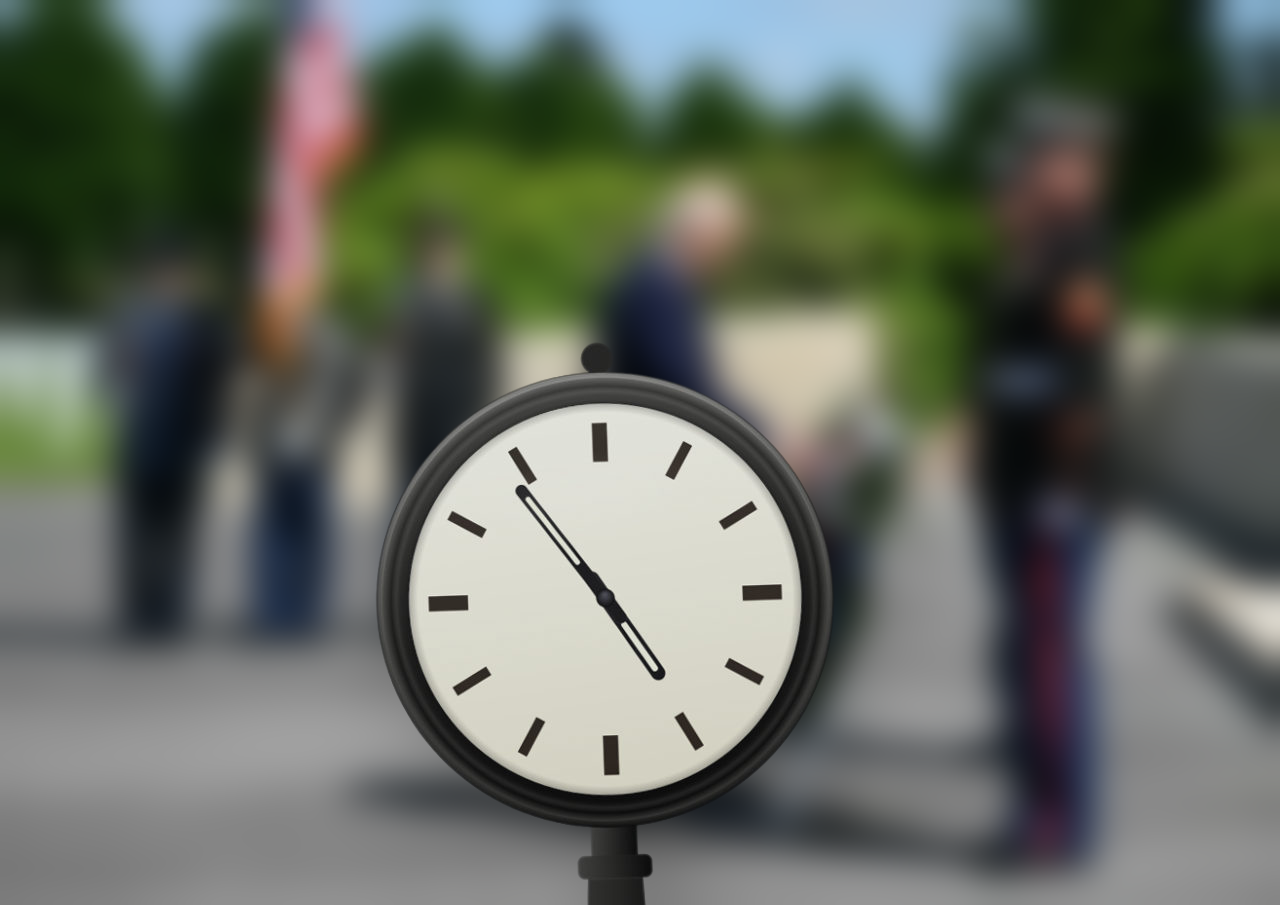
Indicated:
4,54
